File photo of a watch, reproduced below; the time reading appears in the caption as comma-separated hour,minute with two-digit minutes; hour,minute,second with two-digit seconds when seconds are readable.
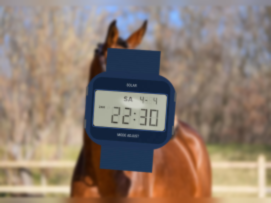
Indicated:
22,30
